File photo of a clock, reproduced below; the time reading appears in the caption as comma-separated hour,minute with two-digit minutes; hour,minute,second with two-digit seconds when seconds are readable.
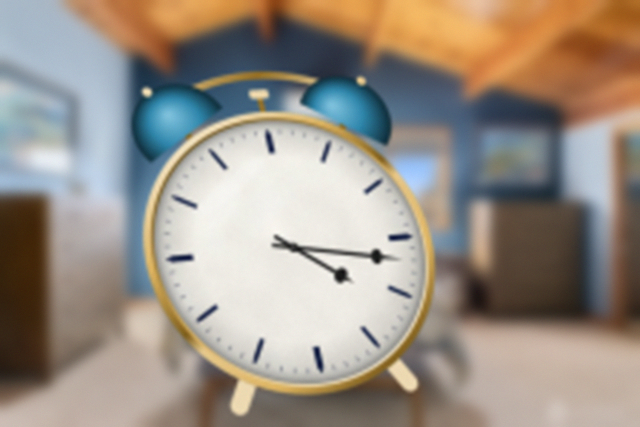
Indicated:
4,17
